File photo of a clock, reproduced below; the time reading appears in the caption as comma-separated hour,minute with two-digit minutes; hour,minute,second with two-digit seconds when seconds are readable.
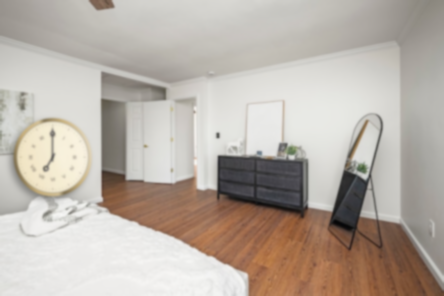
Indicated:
7,00
